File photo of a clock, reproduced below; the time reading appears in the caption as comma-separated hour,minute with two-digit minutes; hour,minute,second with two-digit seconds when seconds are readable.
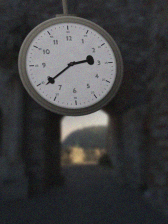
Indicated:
2,39
